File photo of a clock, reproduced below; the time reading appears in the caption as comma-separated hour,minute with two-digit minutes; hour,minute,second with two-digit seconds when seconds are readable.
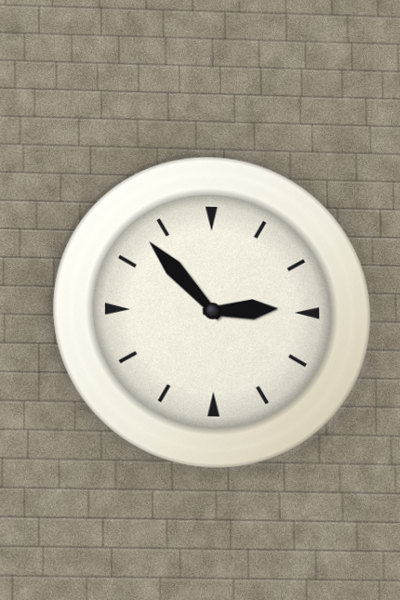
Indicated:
2,53
